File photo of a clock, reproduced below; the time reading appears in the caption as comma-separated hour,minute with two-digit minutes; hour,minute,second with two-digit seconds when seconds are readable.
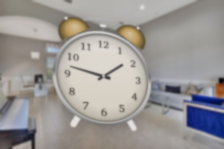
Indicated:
1,47
